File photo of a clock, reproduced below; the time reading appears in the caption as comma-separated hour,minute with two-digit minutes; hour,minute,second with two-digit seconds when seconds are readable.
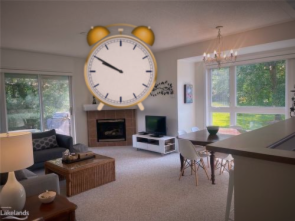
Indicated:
9,50
